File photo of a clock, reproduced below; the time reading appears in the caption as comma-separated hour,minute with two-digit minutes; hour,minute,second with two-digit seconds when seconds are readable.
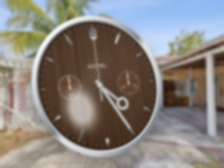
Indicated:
4,25
